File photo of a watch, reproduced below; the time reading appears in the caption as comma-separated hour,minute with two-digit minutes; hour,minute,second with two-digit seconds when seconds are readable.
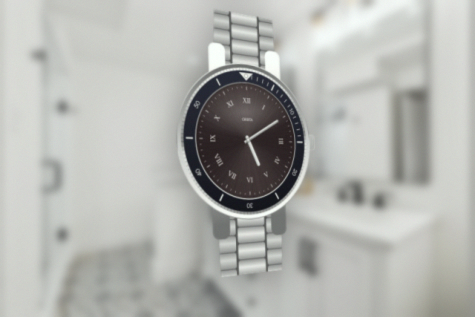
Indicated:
5,10
